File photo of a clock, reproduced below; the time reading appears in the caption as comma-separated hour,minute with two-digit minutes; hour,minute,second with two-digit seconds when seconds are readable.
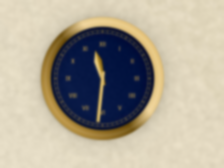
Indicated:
11,31
